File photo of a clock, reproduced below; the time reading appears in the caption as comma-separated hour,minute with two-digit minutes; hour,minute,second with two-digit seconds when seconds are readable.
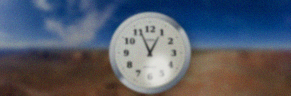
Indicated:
12,56
